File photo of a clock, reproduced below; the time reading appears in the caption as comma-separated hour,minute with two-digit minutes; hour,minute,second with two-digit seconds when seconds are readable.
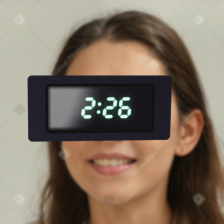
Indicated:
2,26
